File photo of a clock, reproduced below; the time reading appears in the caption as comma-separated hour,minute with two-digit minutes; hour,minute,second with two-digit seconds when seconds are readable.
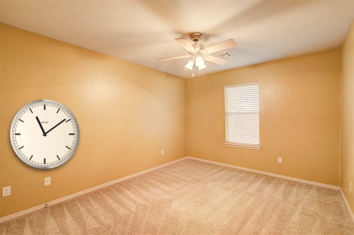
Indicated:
11,09
